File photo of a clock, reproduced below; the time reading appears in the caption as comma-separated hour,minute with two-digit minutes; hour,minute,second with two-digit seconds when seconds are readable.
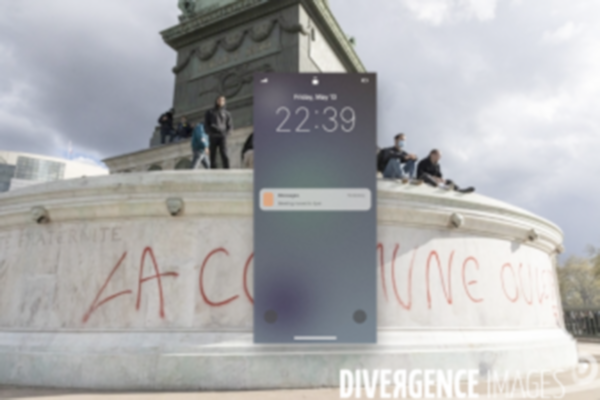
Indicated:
22,39
